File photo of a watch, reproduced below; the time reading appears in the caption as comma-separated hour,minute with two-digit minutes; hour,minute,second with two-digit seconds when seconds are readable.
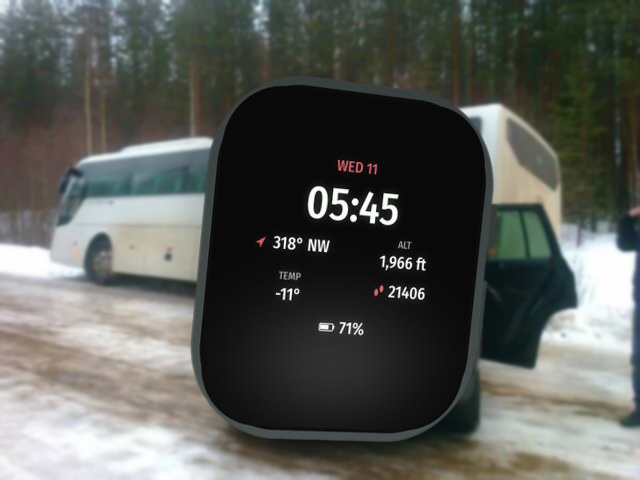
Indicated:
5,45
